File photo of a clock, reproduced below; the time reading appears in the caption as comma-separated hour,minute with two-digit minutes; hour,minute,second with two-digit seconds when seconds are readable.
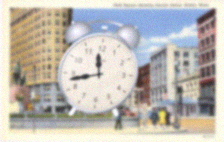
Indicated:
11,43
